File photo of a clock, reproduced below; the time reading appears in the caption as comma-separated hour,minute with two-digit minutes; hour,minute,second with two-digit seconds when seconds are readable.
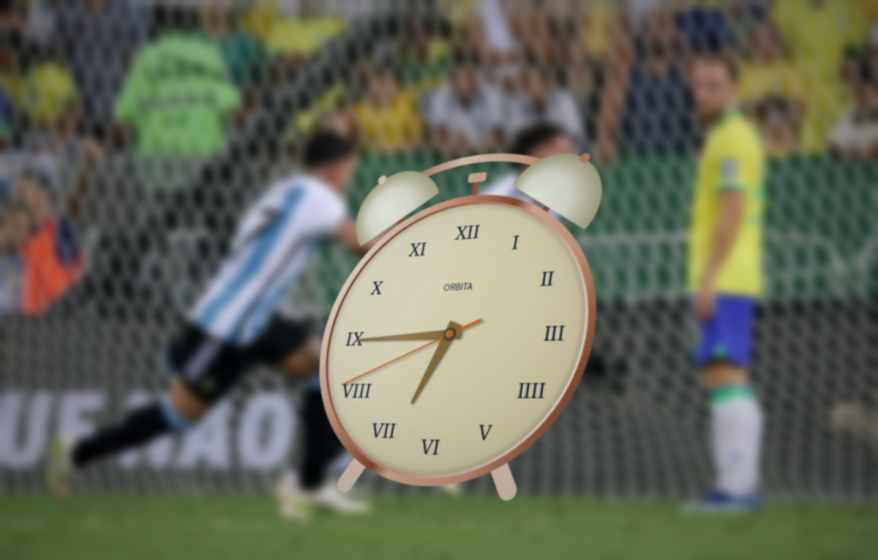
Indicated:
6,44,41
